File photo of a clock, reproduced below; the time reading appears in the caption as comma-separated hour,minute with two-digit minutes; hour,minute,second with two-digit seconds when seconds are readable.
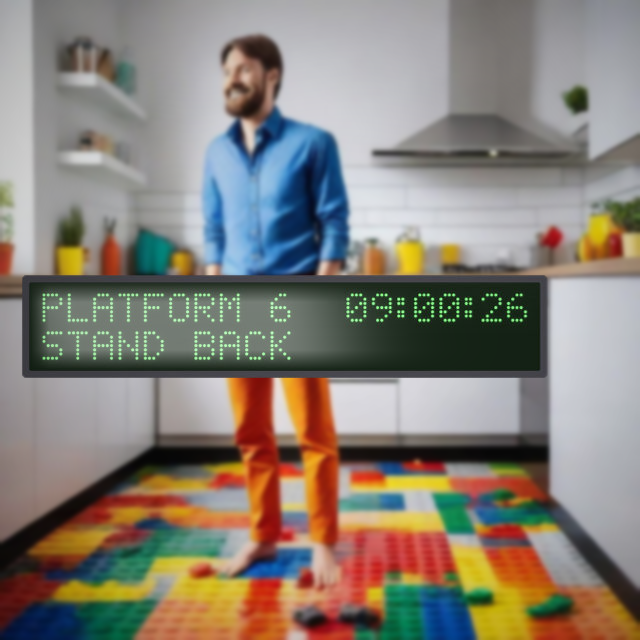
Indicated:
9,00,26
